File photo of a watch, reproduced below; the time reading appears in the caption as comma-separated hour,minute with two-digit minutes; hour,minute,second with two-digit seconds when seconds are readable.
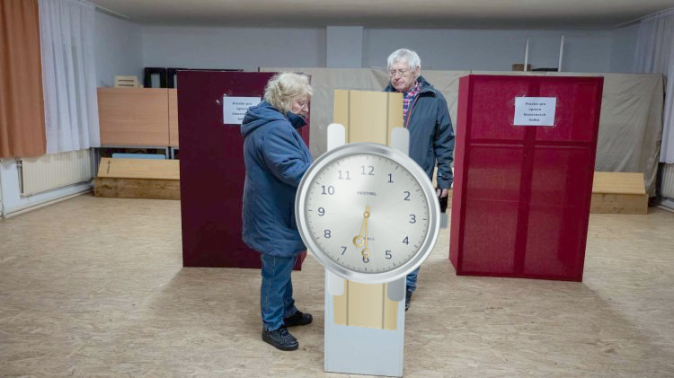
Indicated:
6,30
